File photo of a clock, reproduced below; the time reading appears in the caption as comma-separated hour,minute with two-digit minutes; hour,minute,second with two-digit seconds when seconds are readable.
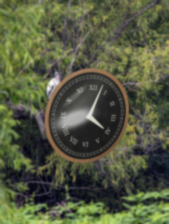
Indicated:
4,03
